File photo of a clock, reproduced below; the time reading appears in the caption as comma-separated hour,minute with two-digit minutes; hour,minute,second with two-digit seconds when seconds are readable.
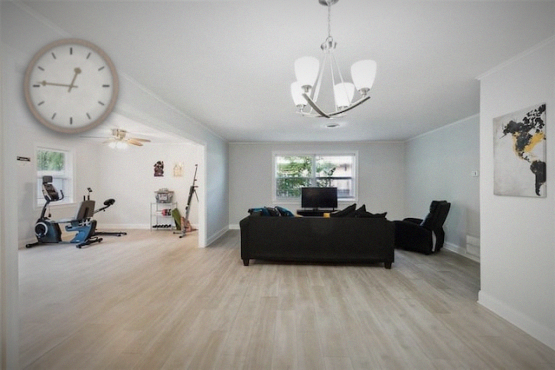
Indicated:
12,46
